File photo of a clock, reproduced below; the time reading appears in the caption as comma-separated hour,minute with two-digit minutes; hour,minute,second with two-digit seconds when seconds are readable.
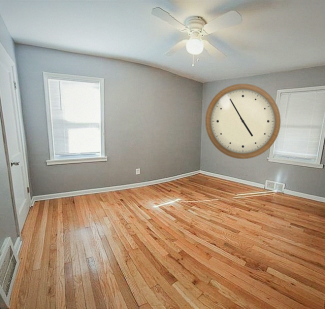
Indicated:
4,55
